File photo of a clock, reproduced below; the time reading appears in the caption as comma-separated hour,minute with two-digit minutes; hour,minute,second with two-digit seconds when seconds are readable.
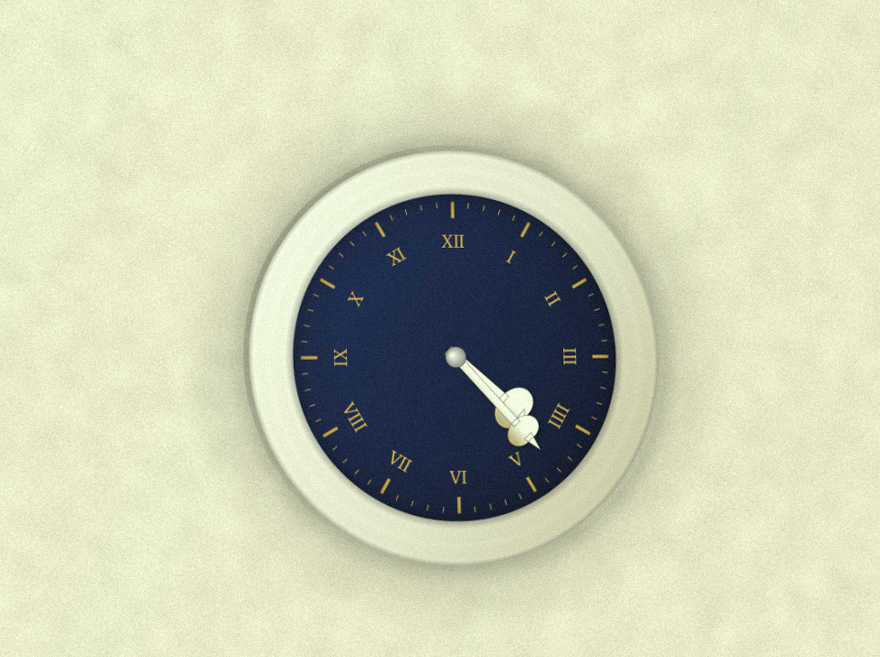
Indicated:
4,23
